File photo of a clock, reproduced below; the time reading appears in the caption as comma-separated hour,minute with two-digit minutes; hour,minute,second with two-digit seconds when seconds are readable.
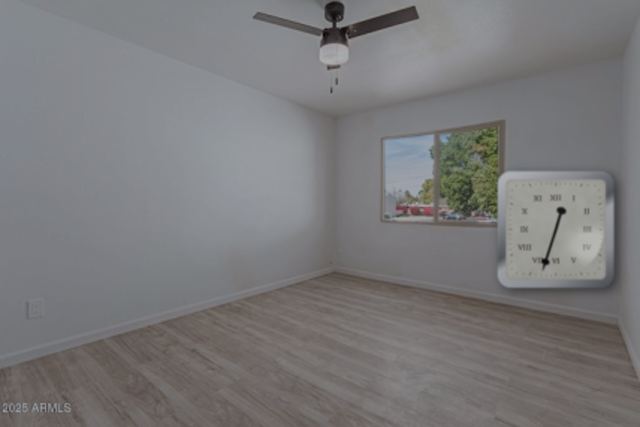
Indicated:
12,33
